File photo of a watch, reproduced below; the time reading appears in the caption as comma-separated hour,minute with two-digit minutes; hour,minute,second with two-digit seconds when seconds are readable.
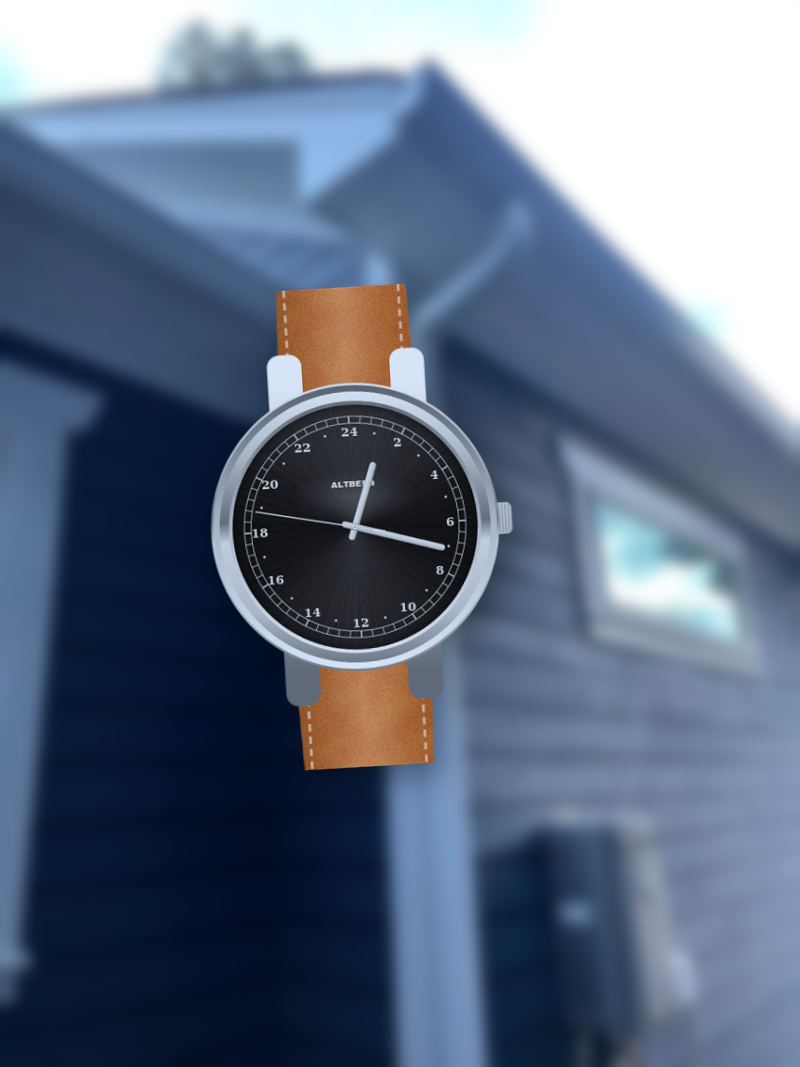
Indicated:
1,17,47
